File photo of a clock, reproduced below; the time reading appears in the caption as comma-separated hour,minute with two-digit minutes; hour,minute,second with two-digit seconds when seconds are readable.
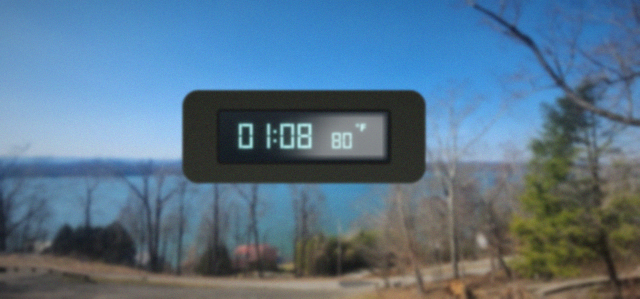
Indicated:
1,08
